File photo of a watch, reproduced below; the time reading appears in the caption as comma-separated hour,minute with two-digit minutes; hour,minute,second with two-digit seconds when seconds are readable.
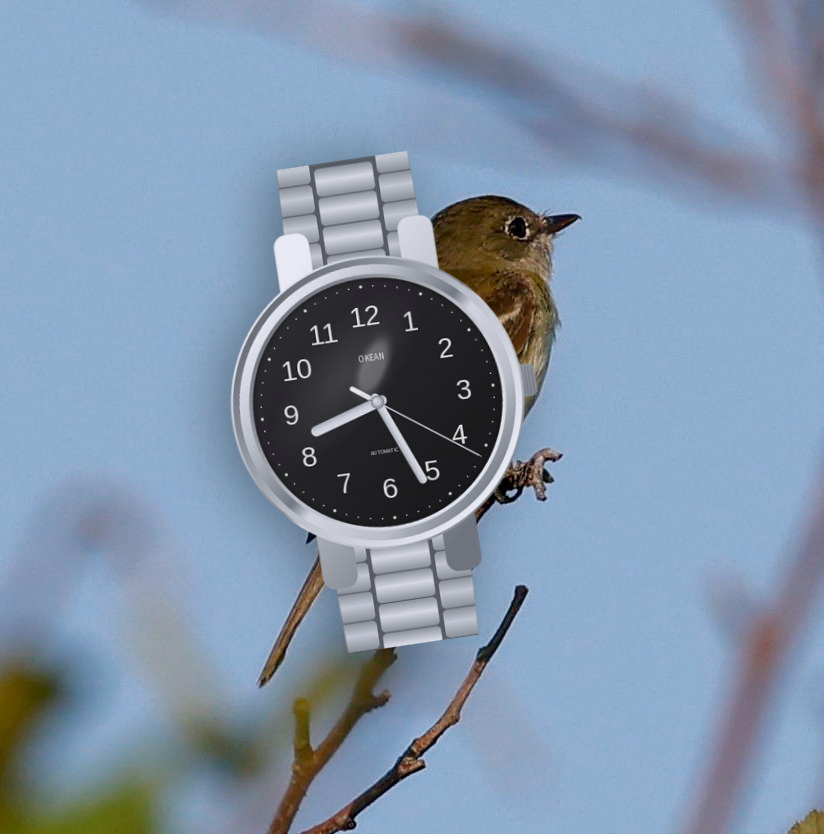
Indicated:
8,26,21
